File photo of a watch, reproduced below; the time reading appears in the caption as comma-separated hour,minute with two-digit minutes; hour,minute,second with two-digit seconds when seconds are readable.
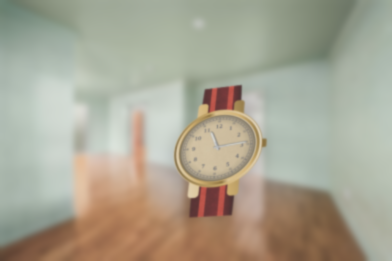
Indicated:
11,14
